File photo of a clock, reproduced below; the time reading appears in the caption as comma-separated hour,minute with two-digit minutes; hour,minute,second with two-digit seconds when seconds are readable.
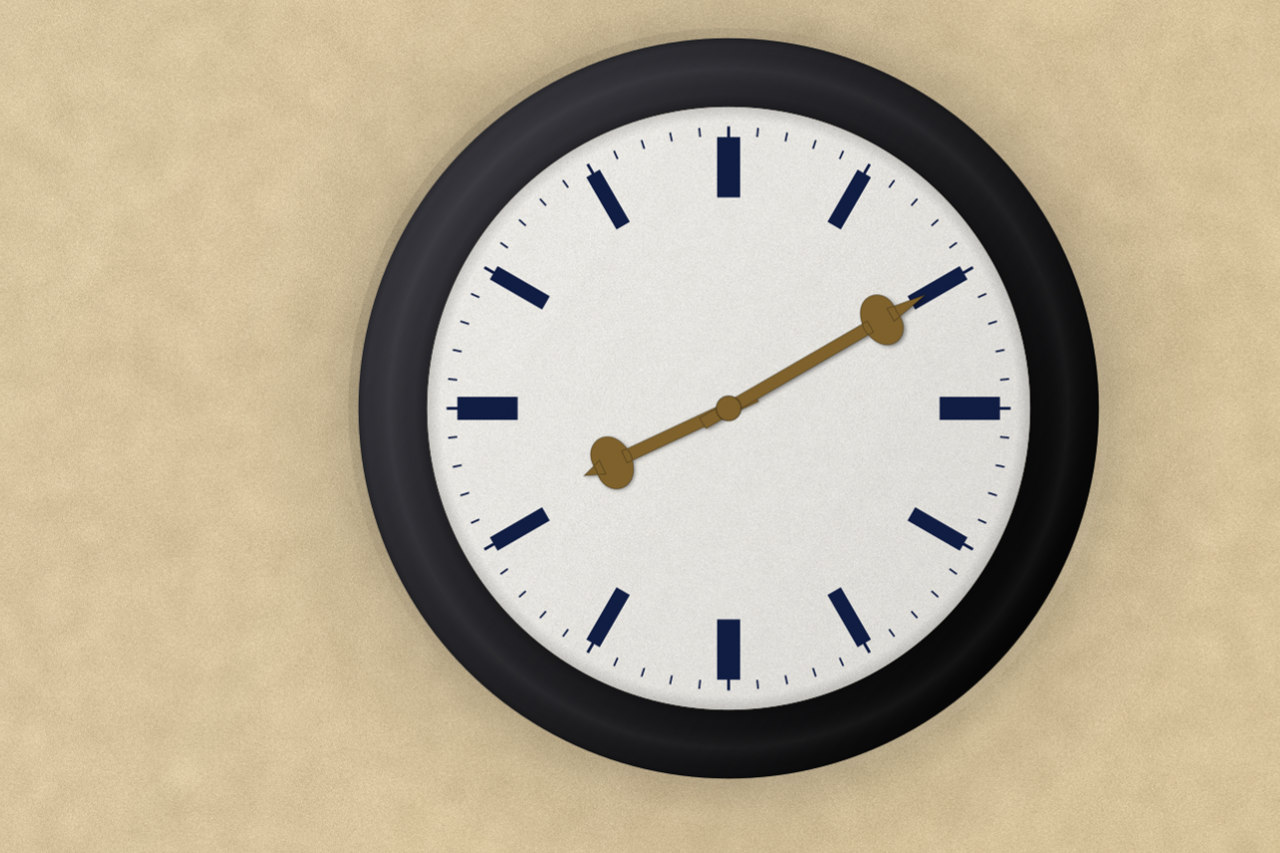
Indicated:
8,10
